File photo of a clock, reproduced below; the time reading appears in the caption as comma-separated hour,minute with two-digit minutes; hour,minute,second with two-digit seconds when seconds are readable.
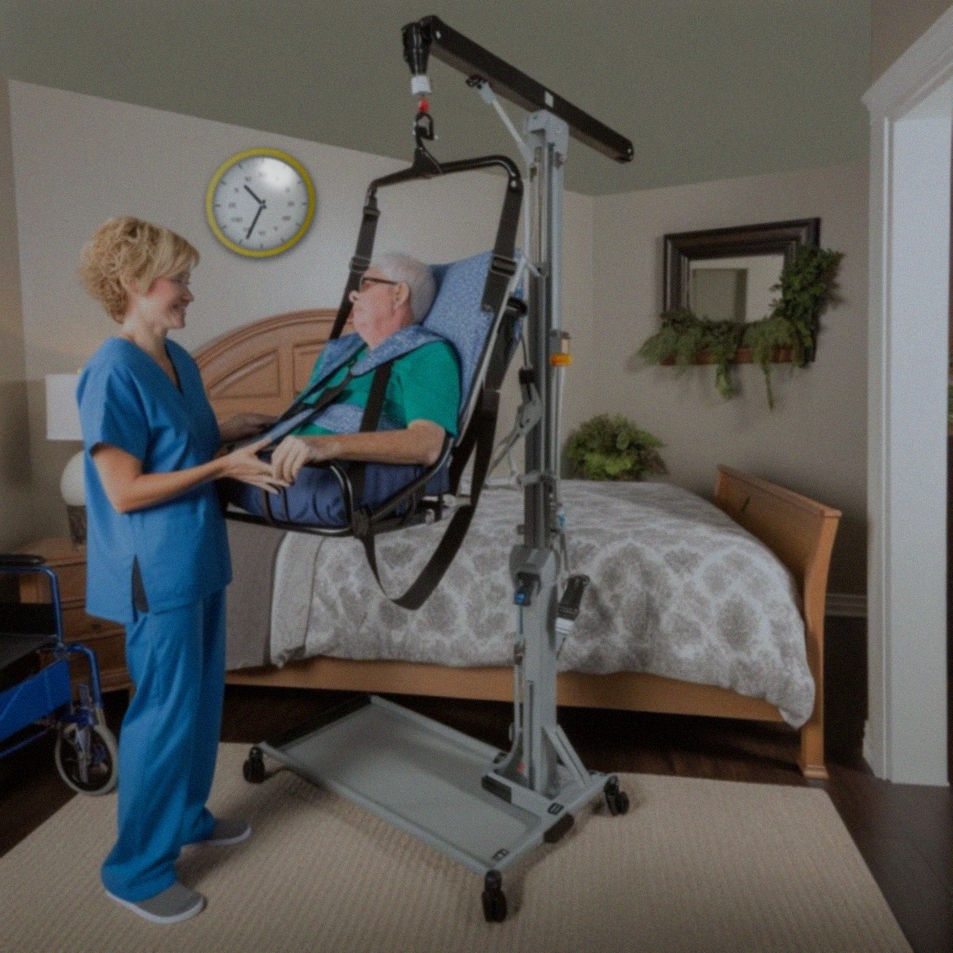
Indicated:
10,34
